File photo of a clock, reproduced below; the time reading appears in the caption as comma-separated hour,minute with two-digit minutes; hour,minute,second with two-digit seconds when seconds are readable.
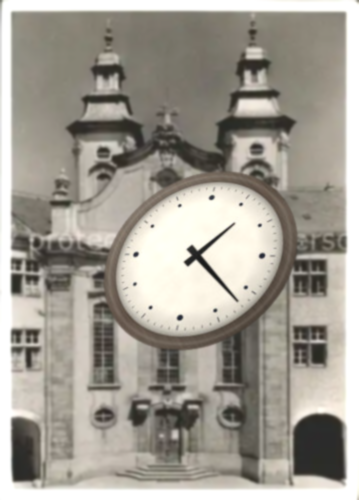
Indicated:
1,22
